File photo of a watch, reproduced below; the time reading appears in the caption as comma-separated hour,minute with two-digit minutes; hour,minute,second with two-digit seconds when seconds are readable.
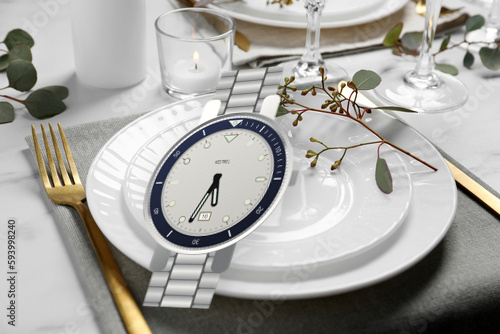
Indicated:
5,33
